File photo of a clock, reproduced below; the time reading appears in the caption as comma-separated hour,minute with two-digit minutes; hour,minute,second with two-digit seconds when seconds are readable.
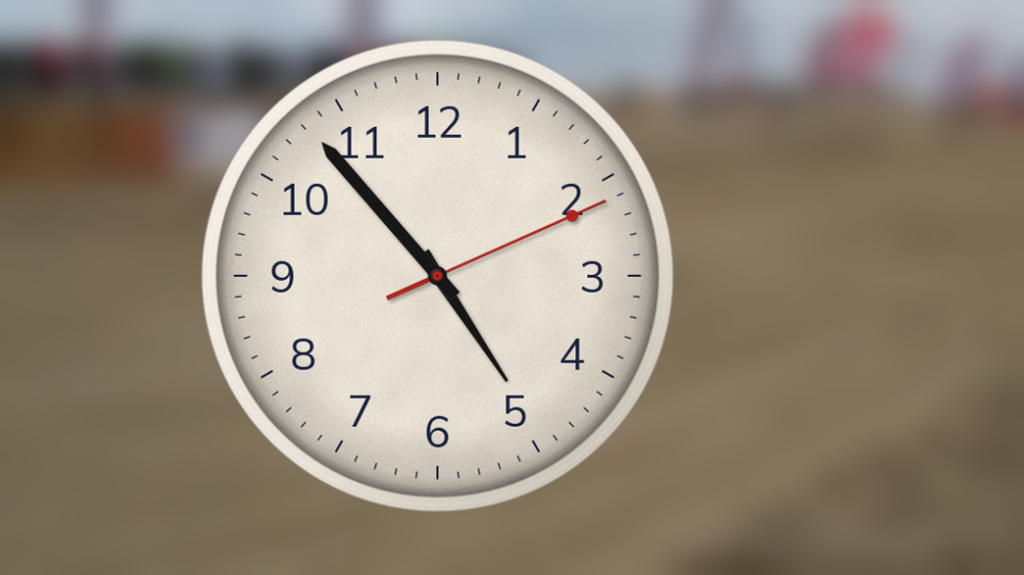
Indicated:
4,53,11
